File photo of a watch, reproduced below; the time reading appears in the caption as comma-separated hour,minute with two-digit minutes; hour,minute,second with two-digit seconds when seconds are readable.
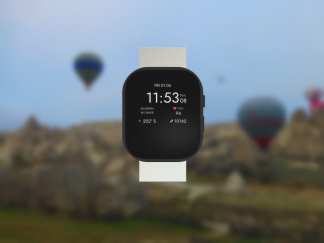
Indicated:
11,53
